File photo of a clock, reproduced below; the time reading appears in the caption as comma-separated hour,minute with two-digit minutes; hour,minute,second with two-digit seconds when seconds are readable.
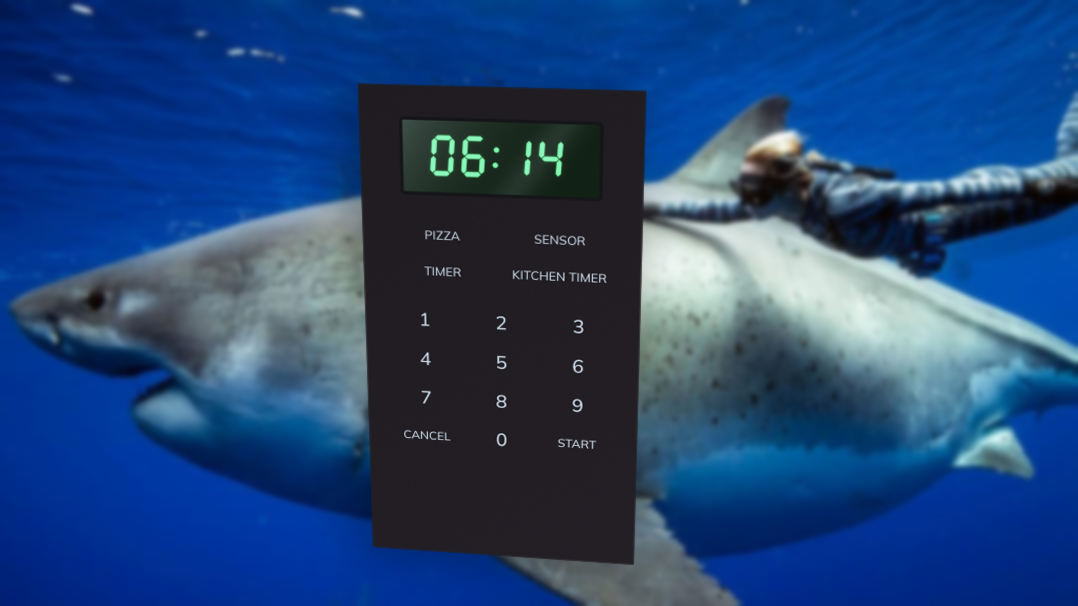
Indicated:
6,14
